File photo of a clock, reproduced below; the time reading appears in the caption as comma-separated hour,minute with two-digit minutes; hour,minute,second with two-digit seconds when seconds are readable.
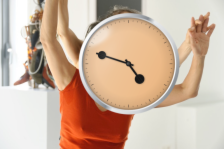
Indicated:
4,48
